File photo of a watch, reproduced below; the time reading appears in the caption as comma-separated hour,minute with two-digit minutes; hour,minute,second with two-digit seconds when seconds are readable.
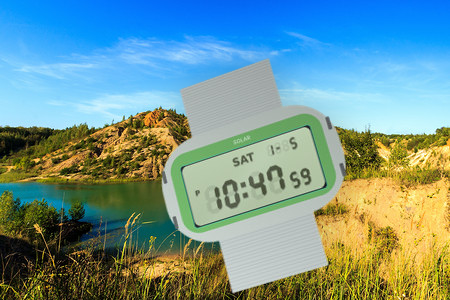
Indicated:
10,47,59
